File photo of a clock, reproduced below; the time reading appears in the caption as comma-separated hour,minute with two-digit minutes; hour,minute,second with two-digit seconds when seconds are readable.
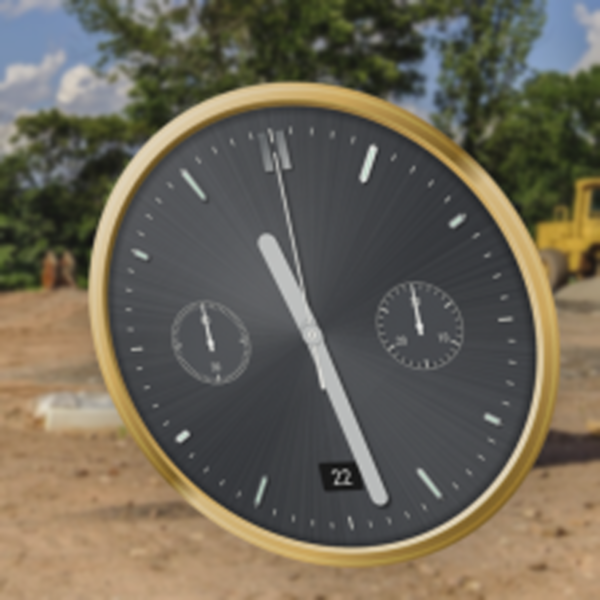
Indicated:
11,28
